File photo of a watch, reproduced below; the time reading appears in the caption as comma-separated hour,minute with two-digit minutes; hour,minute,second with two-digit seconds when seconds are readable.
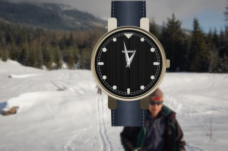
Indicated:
12,58
